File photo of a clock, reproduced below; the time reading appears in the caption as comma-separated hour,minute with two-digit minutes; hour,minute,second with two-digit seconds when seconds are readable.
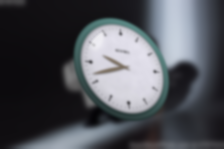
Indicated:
9,42
